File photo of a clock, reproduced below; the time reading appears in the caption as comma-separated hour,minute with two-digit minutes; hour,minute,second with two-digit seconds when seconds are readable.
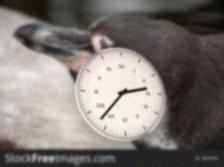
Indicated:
2,37
